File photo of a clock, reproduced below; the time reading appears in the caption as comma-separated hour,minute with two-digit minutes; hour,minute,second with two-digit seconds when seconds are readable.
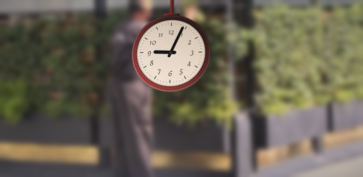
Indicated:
9,04
